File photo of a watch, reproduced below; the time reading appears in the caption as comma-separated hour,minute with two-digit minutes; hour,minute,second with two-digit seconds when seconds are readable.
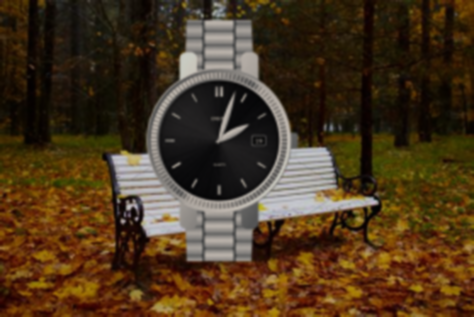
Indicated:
2,03
